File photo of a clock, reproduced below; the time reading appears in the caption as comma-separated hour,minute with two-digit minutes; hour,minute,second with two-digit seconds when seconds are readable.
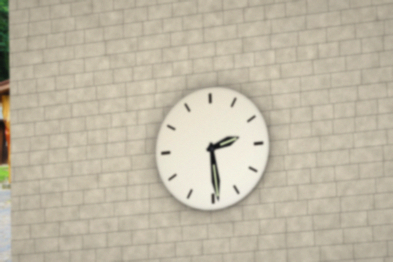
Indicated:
2,29
